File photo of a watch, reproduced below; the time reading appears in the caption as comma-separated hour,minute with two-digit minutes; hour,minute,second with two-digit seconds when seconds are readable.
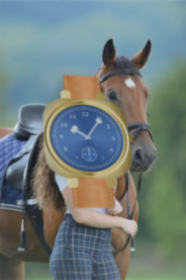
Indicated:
10,06
